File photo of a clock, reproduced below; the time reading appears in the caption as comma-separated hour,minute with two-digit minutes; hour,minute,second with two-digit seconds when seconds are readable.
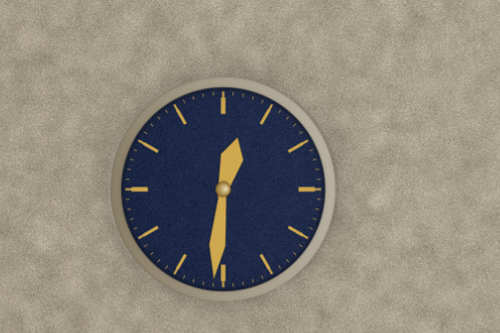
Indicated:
12,31
